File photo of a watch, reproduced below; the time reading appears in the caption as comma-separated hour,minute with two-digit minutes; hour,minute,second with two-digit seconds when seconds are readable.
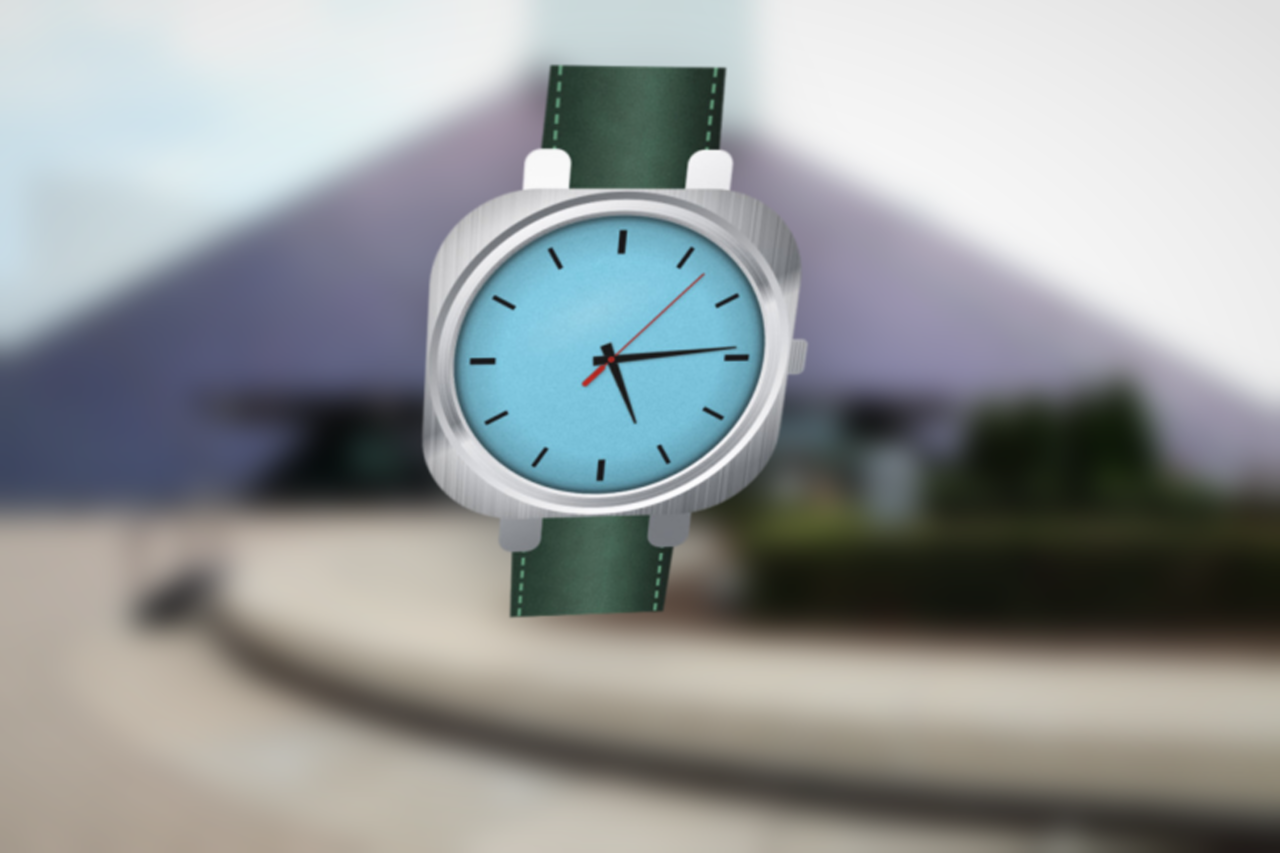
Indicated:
5,14,07
